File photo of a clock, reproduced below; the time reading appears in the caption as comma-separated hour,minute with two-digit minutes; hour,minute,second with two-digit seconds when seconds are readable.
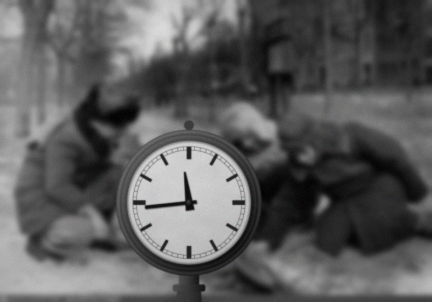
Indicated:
11,44
